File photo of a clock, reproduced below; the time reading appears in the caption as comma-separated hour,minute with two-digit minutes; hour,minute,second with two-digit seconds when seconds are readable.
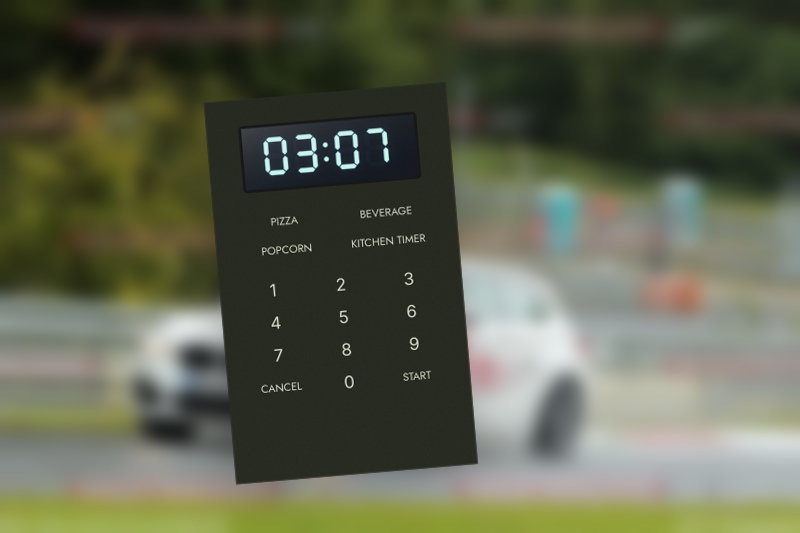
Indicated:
3,07
